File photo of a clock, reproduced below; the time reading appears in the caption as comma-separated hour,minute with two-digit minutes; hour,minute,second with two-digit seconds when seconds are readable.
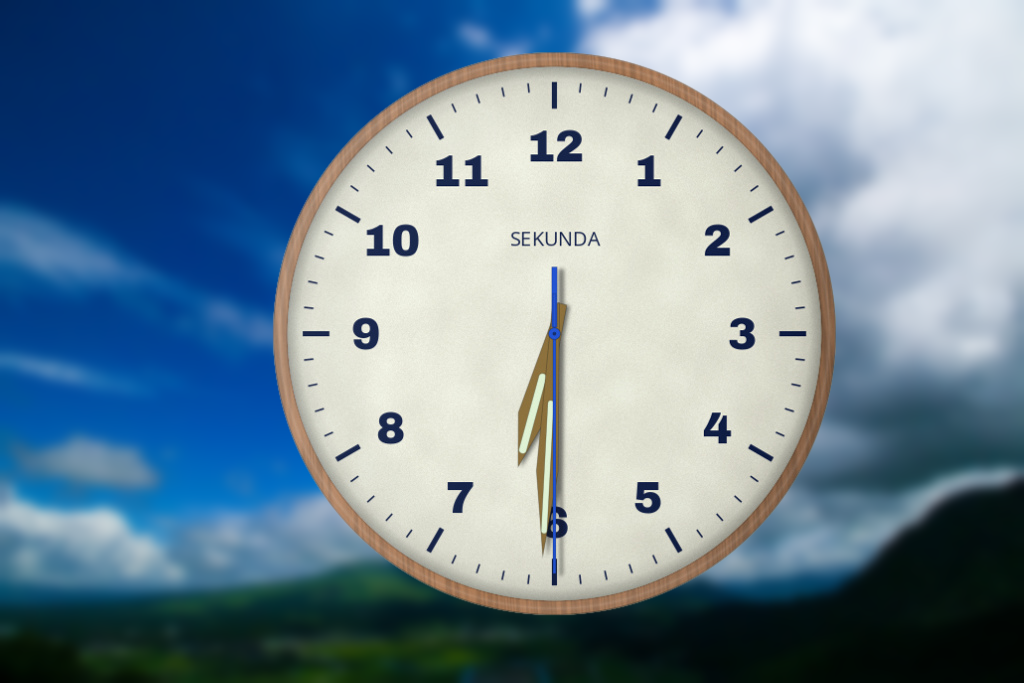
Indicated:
6,30,30
